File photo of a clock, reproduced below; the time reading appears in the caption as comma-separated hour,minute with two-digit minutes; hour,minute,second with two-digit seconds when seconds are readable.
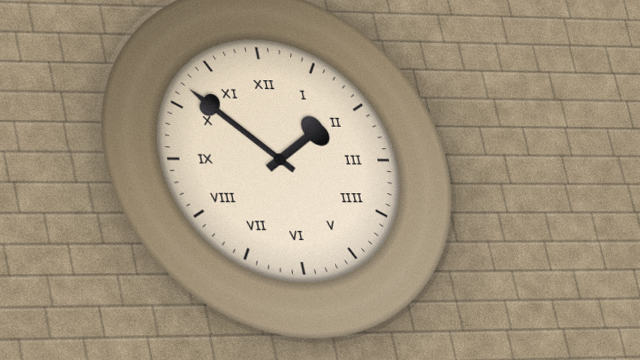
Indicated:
1,52
